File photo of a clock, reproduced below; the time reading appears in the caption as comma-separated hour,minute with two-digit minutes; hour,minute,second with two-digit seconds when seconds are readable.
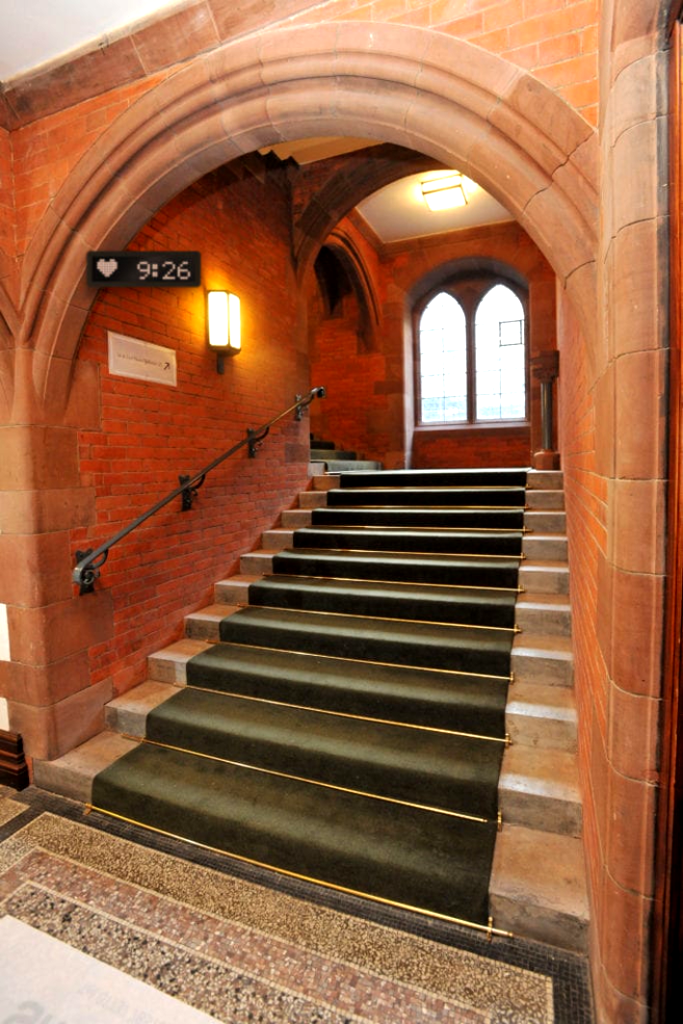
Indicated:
9,26
